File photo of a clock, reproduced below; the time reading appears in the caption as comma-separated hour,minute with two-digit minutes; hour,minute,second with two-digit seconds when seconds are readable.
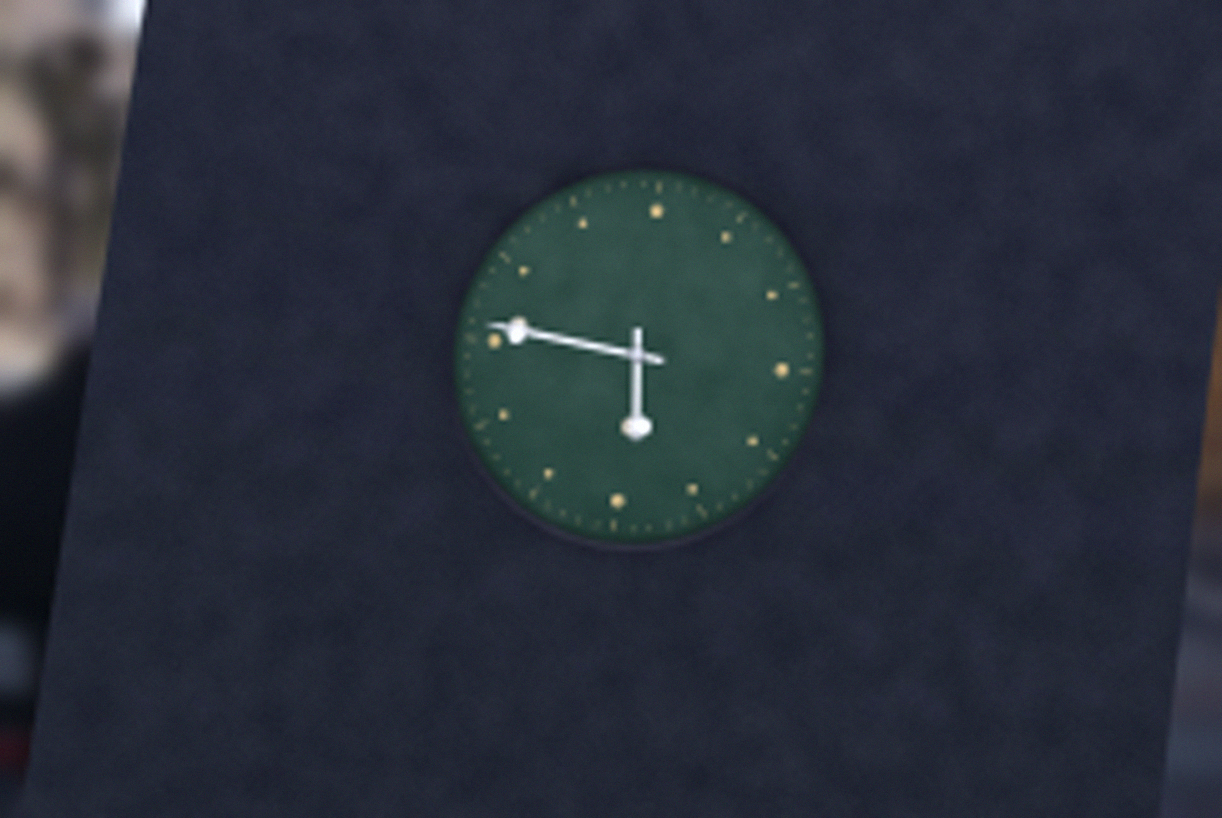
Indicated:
5,46
